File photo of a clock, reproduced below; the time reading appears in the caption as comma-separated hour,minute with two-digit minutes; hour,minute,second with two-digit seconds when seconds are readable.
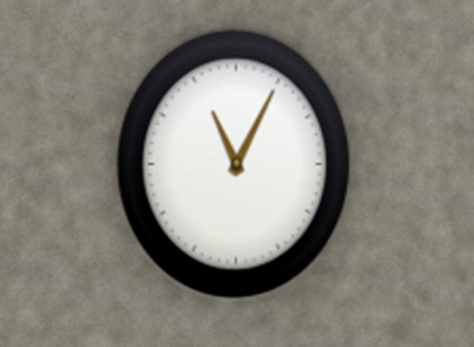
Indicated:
11,05
